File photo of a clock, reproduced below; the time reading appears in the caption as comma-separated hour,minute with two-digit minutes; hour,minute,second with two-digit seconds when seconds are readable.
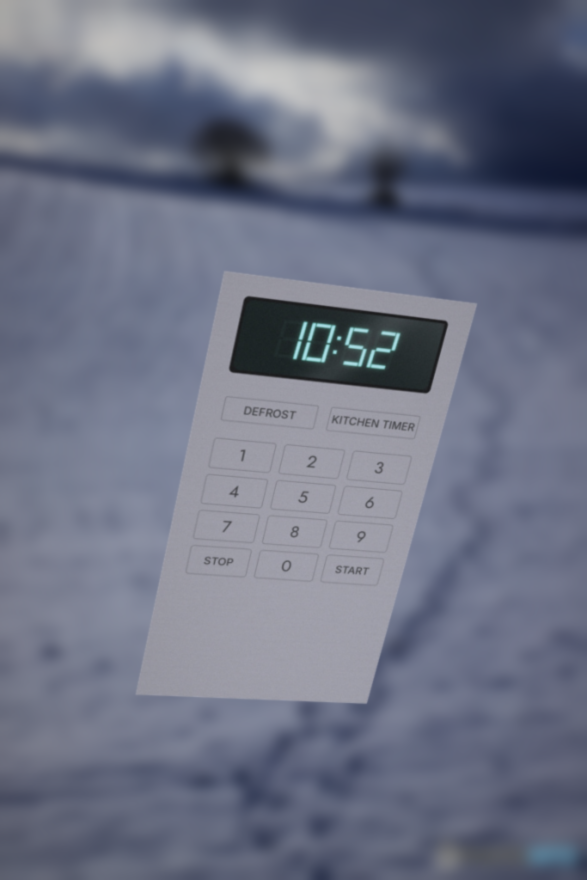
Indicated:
10,52
